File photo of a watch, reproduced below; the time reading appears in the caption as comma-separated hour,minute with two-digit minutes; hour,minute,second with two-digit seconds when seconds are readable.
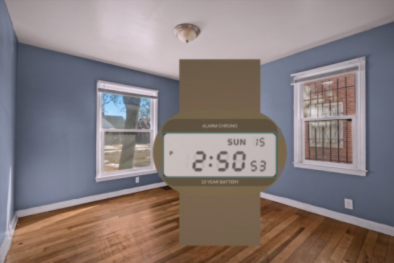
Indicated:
2,50,53
